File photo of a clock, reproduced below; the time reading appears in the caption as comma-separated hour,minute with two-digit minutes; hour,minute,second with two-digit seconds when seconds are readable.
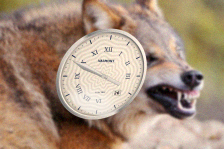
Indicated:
3,49
